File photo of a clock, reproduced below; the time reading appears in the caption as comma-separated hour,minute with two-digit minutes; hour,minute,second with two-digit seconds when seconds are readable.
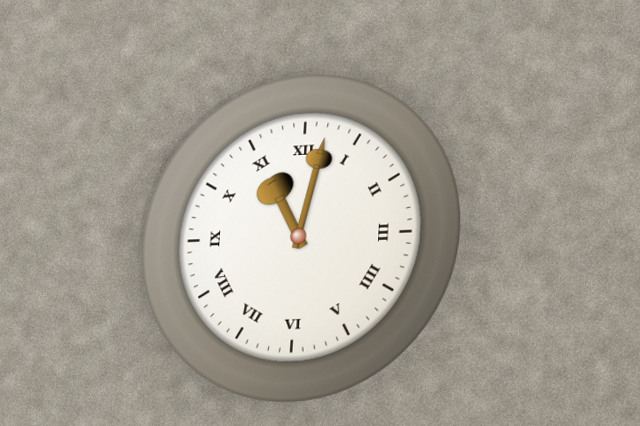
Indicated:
11,02
